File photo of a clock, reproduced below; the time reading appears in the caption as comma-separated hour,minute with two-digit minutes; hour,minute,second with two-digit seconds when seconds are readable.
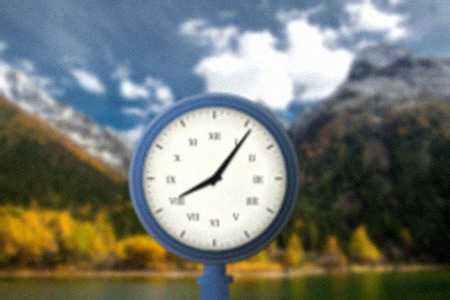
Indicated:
8,06
